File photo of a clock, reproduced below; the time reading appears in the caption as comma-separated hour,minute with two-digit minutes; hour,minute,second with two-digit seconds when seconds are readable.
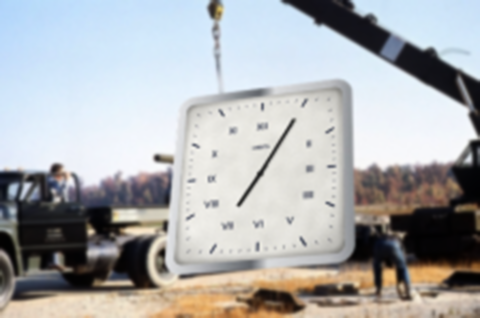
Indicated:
7,05
